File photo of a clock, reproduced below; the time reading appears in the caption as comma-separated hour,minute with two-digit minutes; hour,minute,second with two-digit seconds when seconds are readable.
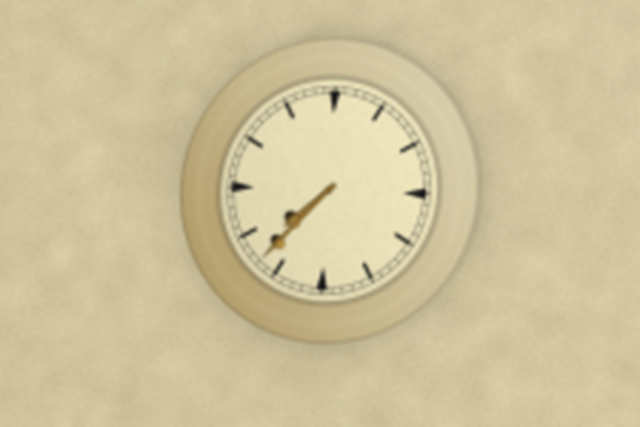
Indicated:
7,37
